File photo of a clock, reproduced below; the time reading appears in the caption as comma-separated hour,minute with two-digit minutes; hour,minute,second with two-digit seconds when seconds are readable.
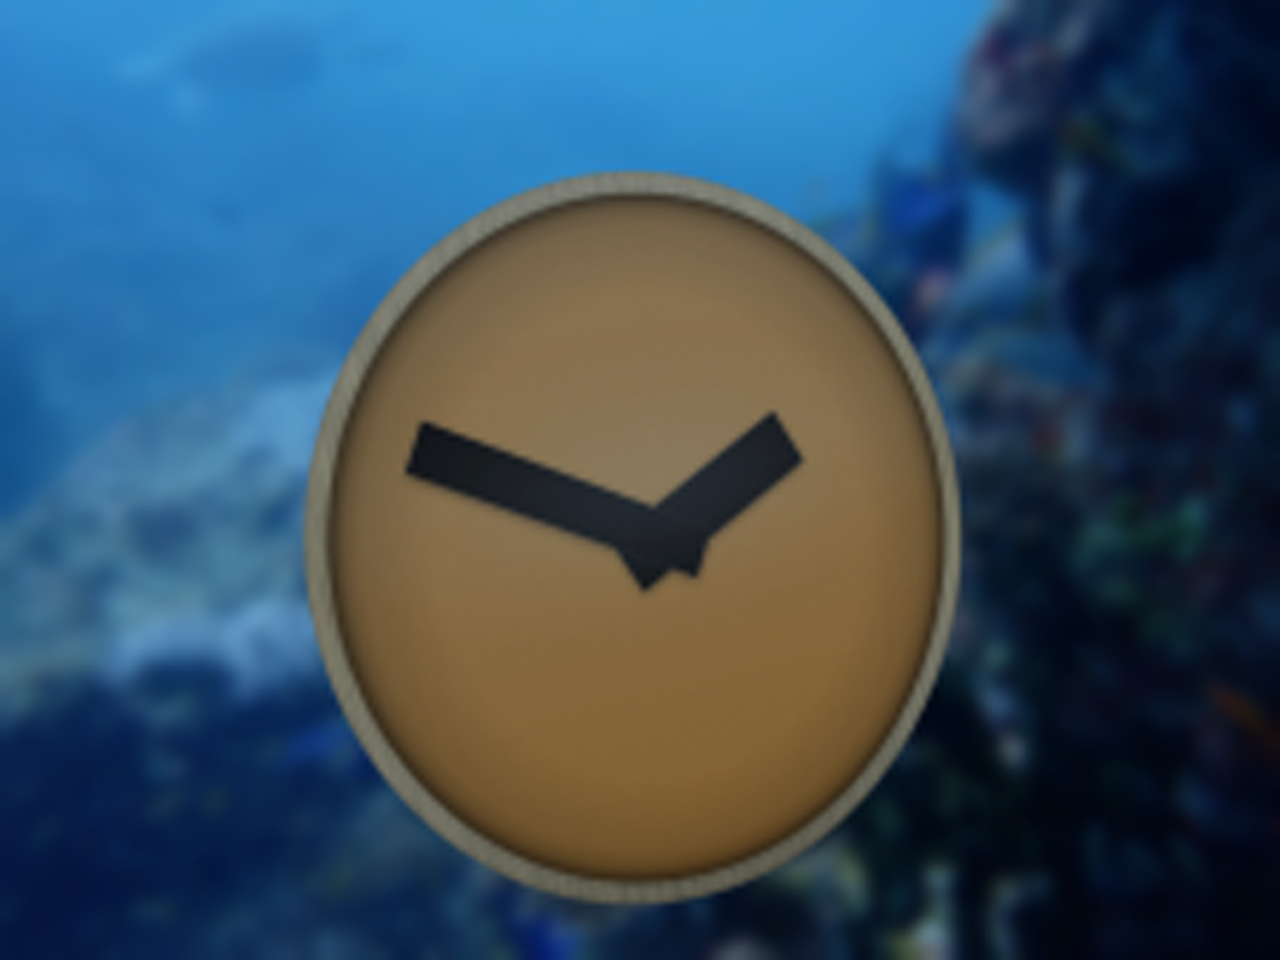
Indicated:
1,48
